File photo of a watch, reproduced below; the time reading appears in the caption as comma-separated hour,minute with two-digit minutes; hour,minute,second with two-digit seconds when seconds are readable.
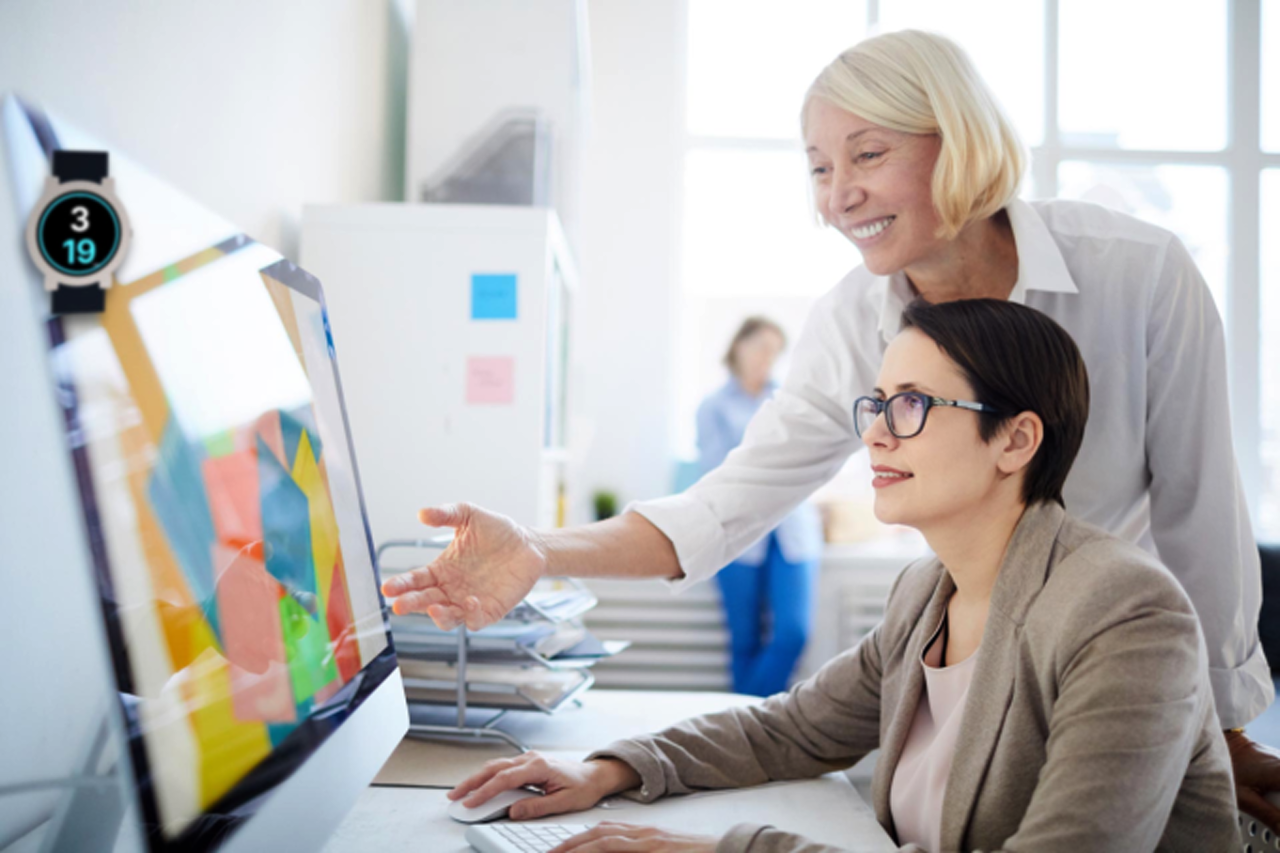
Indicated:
3,19
